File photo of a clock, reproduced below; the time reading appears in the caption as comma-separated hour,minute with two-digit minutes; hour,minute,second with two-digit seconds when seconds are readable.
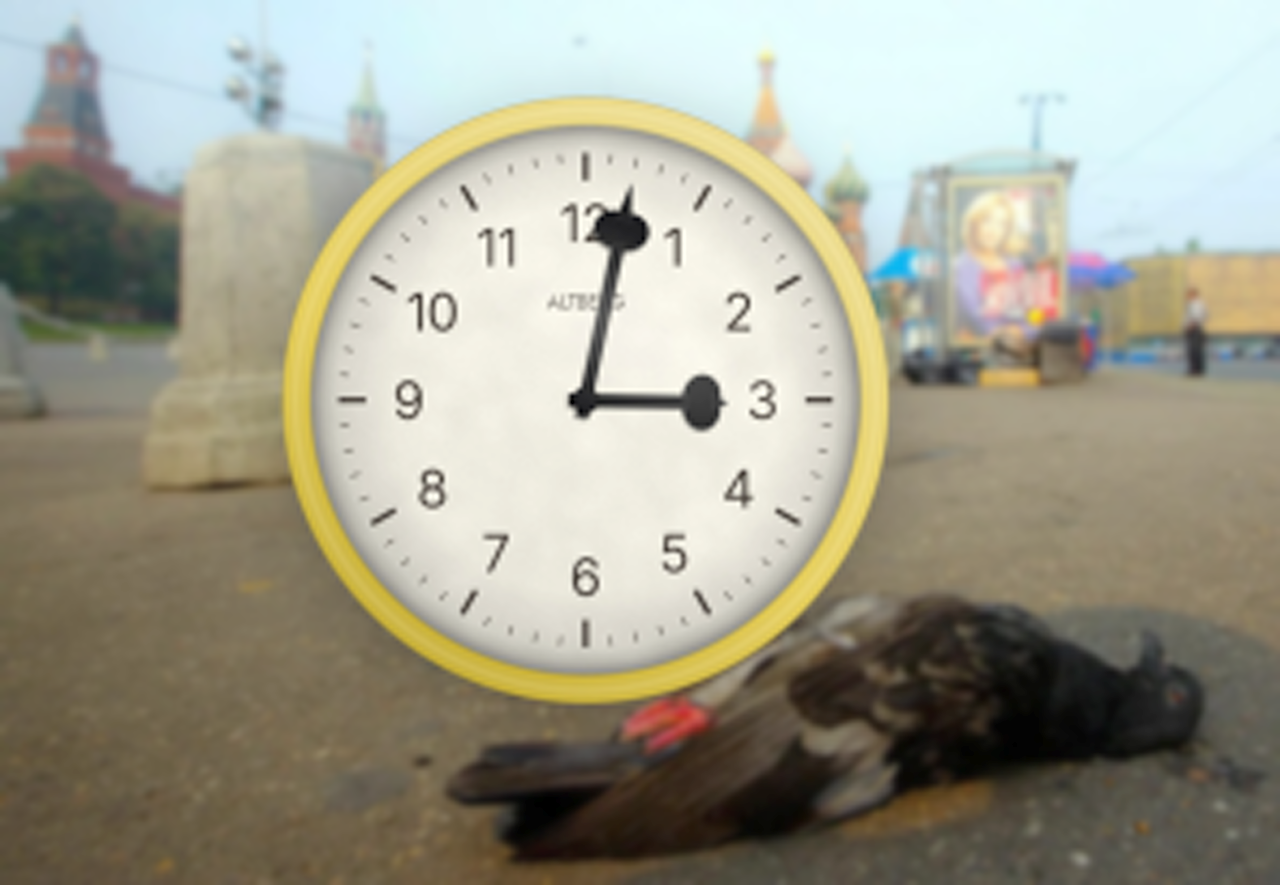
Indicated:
3,02
